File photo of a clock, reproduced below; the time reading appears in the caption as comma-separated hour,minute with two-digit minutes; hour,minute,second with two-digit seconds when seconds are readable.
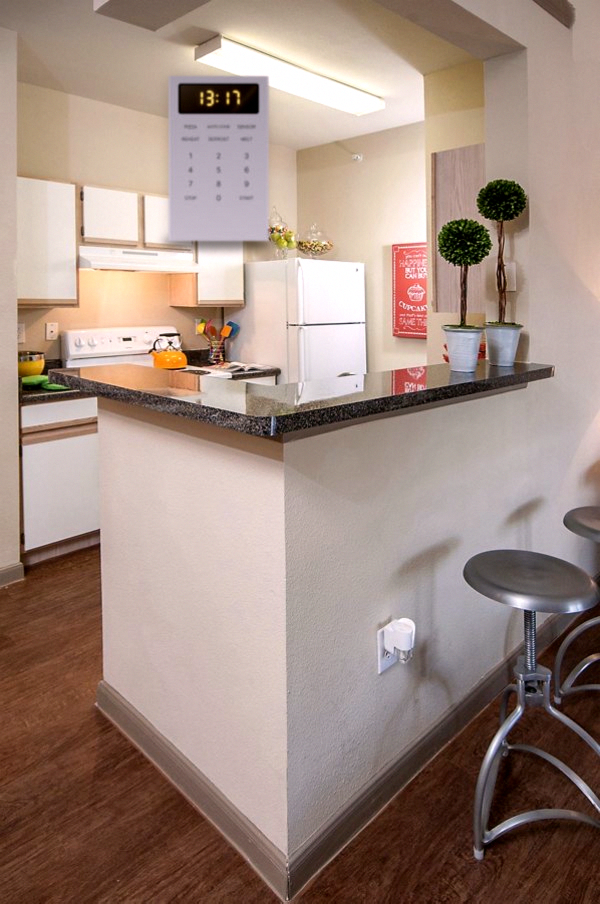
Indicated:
13,17
